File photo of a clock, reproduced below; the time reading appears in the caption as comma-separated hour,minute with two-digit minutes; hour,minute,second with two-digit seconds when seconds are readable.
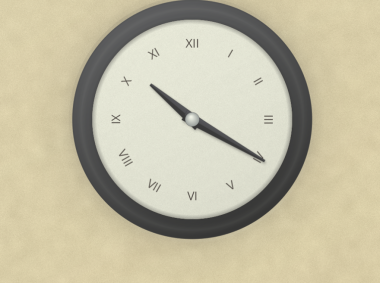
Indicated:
10,20
